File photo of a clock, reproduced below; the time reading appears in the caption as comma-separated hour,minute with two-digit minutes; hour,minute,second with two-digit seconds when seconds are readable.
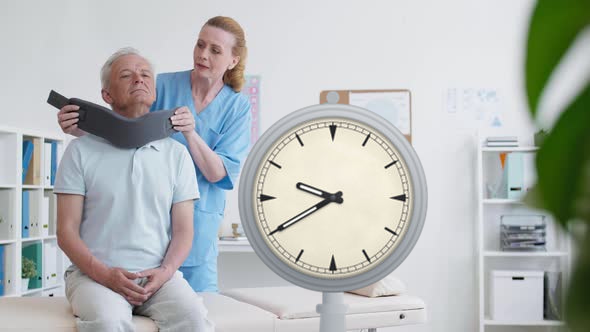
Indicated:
9,40
